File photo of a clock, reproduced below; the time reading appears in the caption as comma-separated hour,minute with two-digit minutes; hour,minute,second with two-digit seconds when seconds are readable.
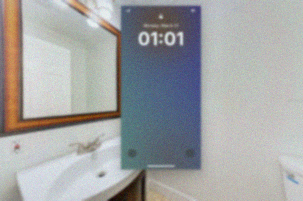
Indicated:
1,01
